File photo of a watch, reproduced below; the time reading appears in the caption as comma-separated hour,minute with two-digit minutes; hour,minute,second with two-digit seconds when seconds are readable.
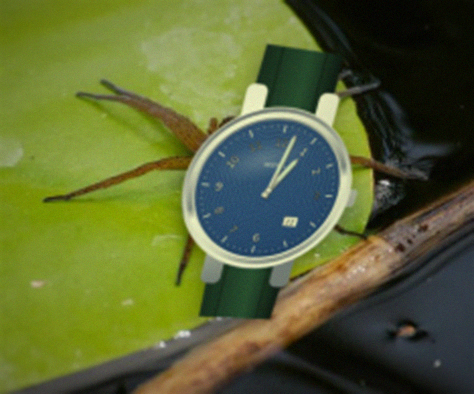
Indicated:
1,02
